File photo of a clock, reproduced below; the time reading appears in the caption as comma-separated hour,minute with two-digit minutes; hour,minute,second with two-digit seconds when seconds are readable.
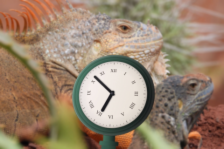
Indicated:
6,52
